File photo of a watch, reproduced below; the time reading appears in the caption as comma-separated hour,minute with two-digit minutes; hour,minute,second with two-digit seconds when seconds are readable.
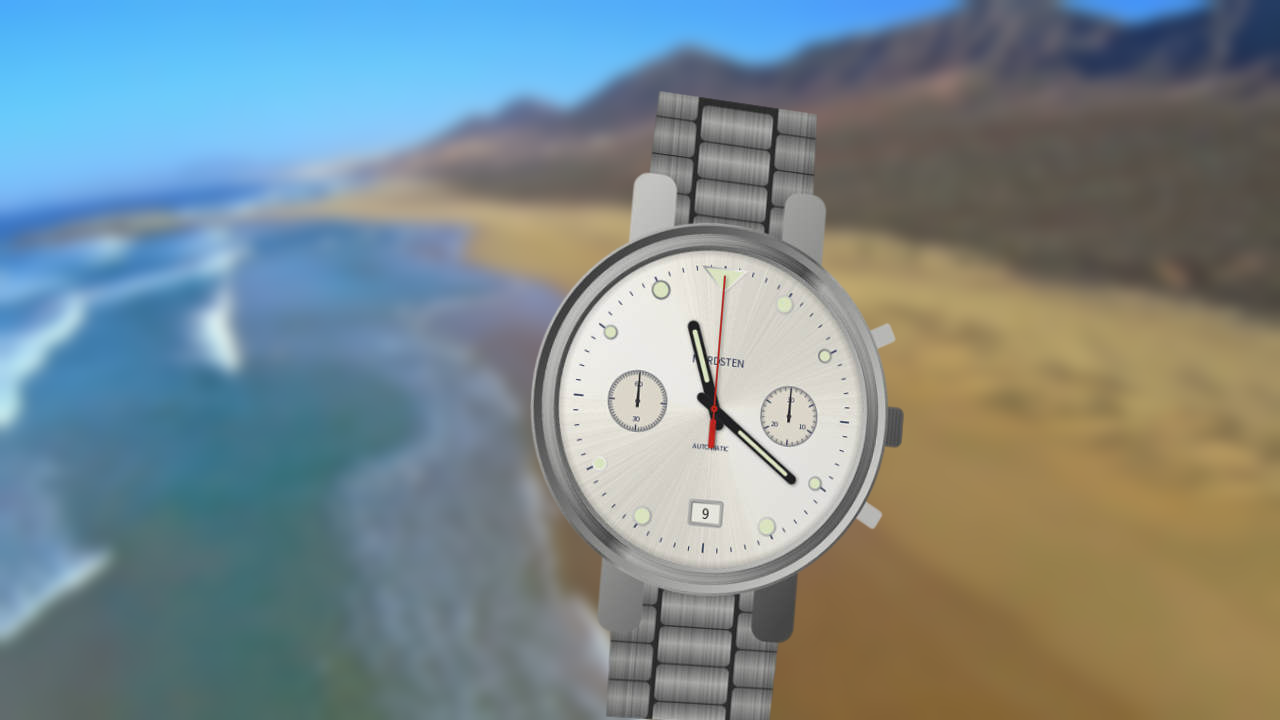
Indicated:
11,21
